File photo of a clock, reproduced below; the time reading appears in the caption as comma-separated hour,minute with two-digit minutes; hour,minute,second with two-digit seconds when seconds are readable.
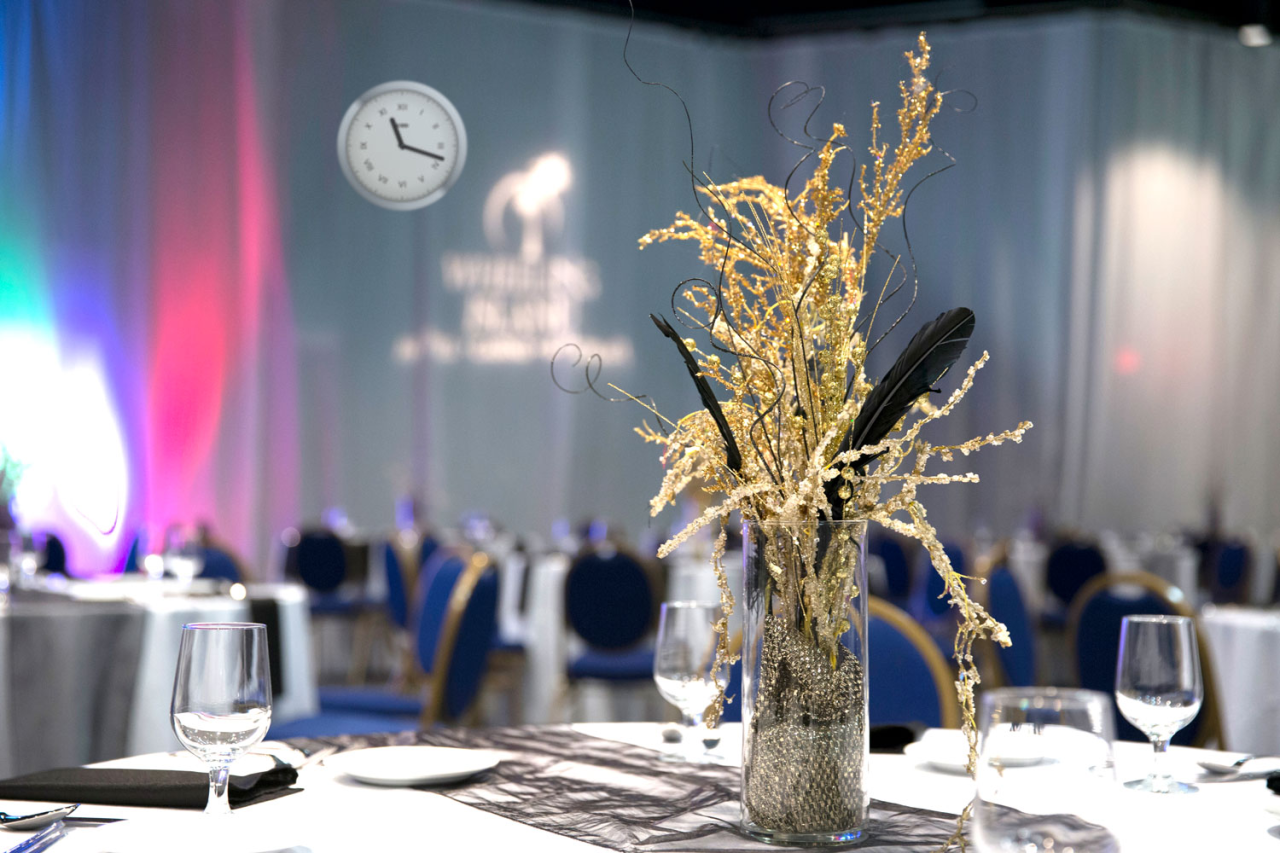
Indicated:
11,18
